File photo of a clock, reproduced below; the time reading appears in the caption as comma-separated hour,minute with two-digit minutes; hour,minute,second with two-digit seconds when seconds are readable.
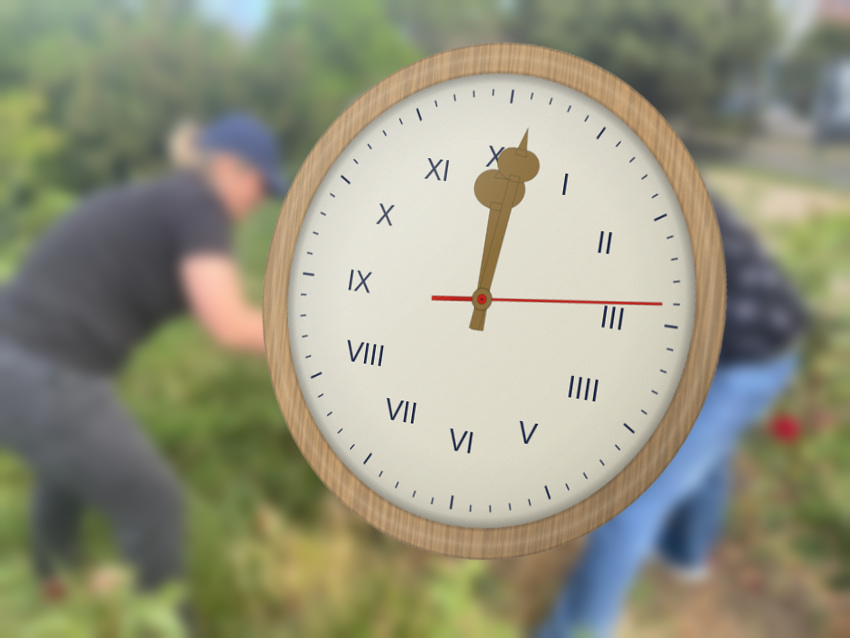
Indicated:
12,01,14
